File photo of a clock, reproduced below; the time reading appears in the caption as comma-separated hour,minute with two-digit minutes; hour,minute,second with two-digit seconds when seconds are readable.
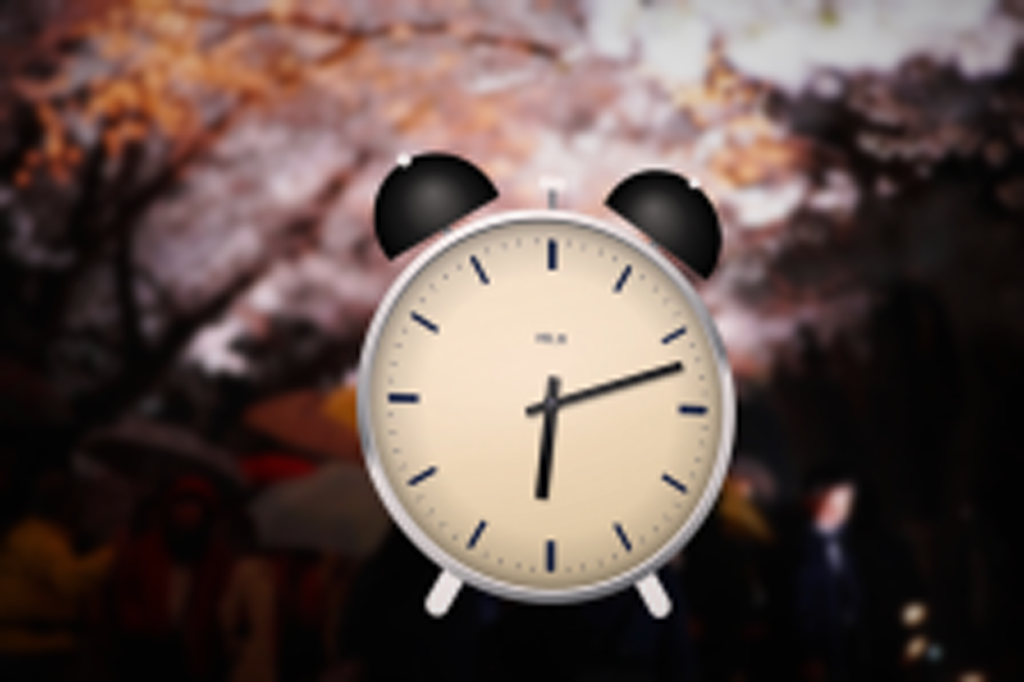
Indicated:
6,12
